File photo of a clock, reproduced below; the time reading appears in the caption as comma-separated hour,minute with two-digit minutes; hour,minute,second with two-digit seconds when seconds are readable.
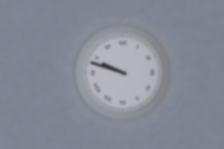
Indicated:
9,48
